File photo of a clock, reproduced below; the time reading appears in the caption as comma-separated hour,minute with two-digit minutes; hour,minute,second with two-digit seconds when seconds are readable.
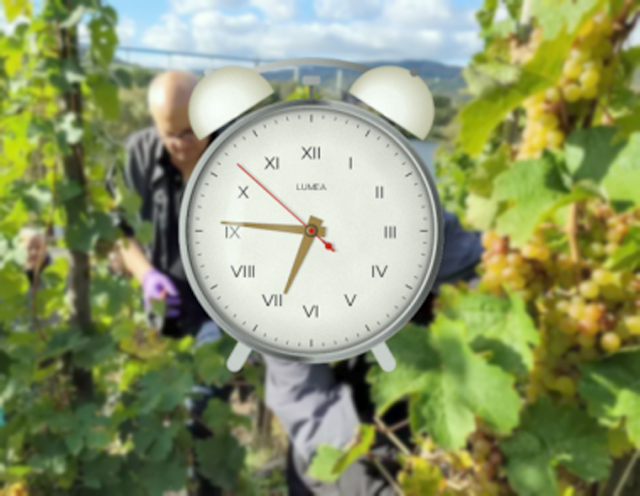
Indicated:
6,45,52
